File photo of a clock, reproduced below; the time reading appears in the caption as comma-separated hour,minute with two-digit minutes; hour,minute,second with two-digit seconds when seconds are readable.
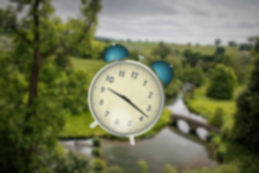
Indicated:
9,18
